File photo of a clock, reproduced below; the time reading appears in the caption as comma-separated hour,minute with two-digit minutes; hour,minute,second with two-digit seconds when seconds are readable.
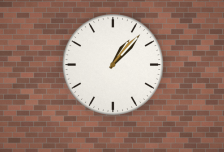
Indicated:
1,07
